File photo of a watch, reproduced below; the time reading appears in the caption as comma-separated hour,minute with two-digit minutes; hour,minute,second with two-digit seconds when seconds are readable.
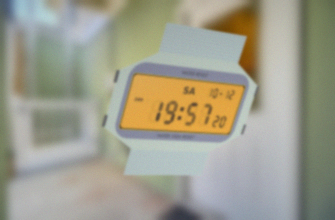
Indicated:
19,57,20
